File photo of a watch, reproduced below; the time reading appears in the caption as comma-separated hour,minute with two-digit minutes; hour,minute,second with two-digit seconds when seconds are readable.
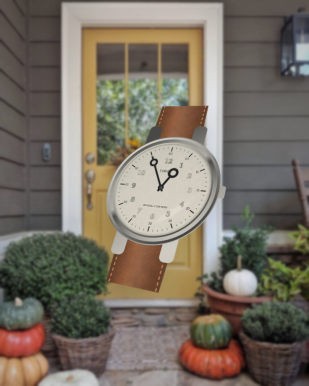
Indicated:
12,55
